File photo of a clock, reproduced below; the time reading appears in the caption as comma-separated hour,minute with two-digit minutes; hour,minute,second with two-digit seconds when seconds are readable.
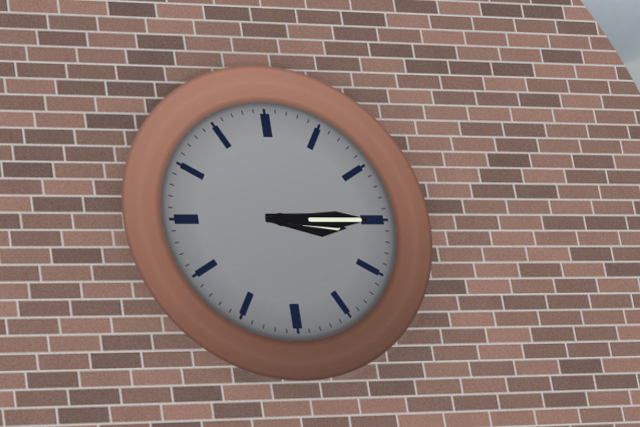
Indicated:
3,15
